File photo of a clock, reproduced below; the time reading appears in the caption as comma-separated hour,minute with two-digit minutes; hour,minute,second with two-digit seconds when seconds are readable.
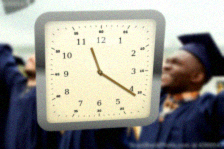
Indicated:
11,21
